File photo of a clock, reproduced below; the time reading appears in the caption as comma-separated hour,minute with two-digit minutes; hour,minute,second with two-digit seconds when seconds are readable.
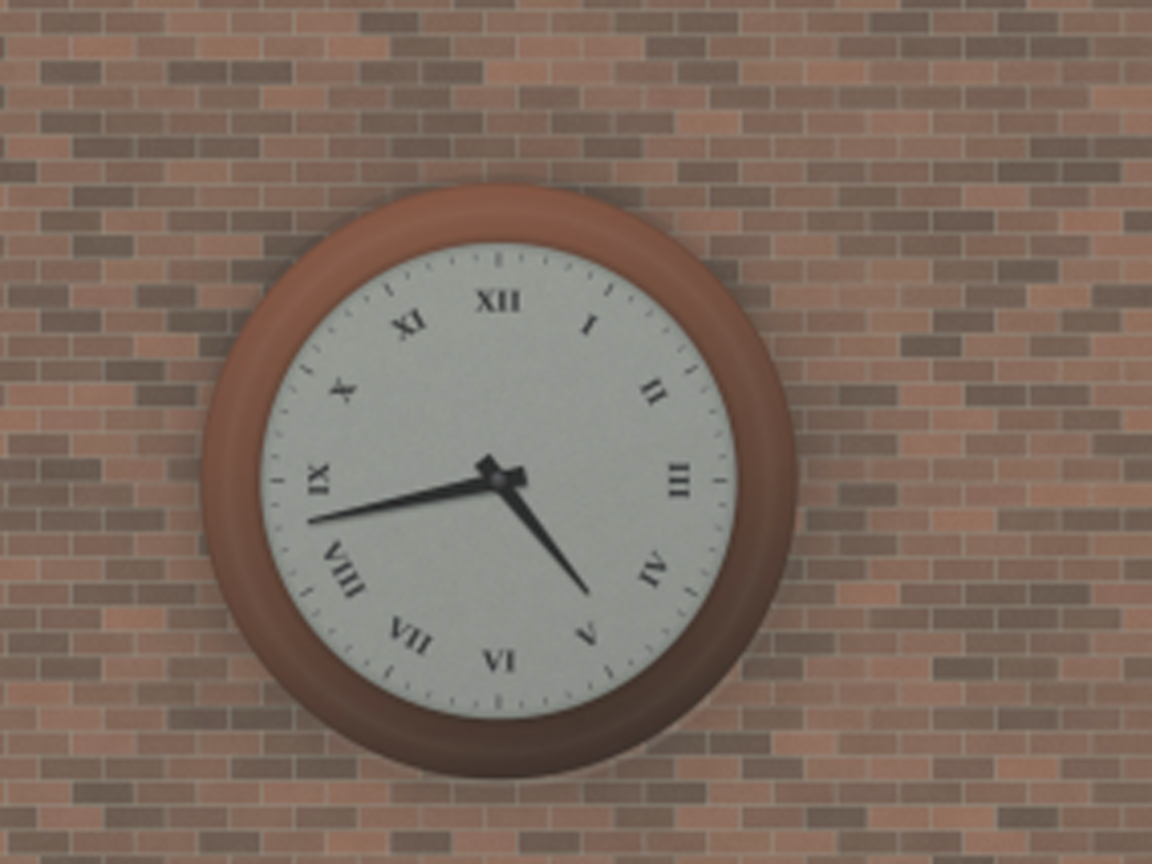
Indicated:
4,43
